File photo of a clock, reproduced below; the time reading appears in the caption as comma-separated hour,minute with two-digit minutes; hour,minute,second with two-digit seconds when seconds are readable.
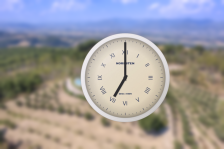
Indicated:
7,00
